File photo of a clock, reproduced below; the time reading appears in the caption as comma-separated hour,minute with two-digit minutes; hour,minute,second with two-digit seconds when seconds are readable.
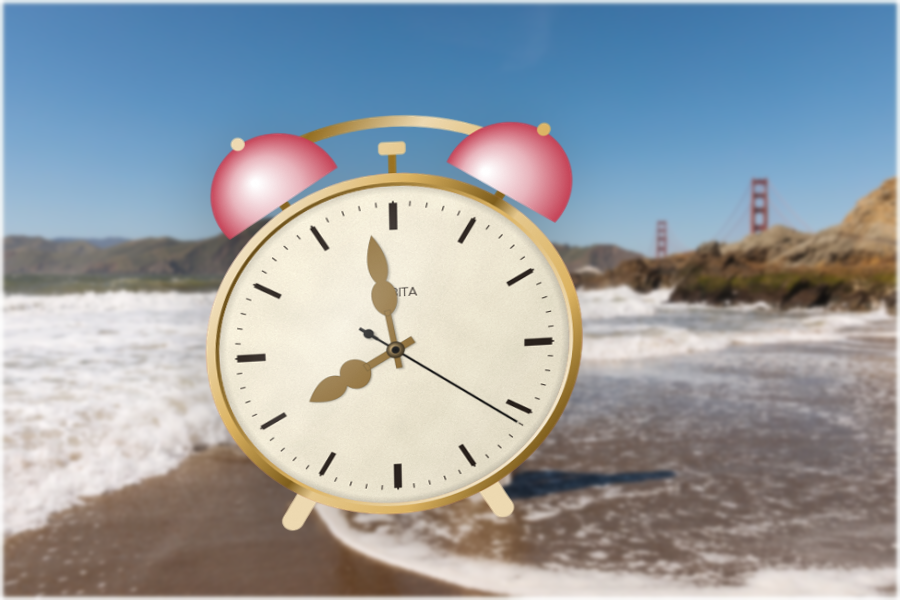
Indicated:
7,58,21
